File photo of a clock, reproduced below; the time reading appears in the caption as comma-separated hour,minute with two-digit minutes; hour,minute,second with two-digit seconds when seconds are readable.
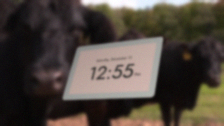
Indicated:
12,55
